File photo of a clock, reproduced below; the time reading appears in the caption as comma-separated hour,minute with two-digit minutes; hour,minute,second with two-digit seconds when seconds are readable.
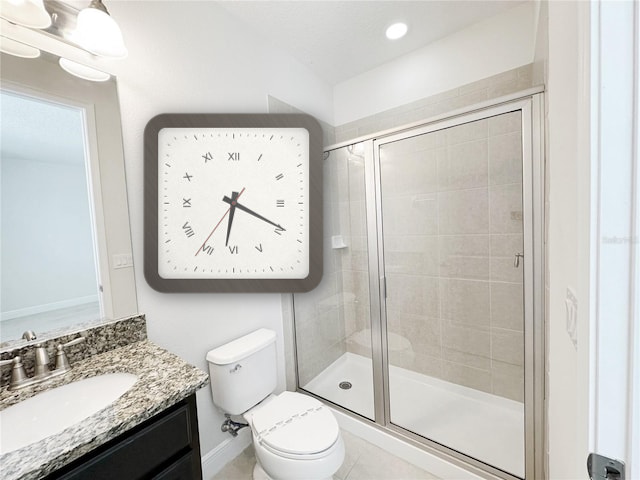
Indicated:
6,19,36
